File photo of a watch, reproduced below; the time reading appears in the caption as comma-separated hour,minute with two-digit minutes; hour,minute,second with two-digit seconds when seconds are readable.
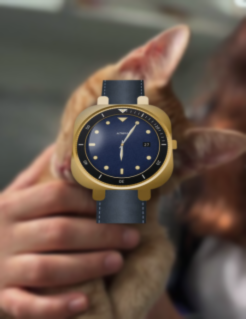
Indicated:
6,05
